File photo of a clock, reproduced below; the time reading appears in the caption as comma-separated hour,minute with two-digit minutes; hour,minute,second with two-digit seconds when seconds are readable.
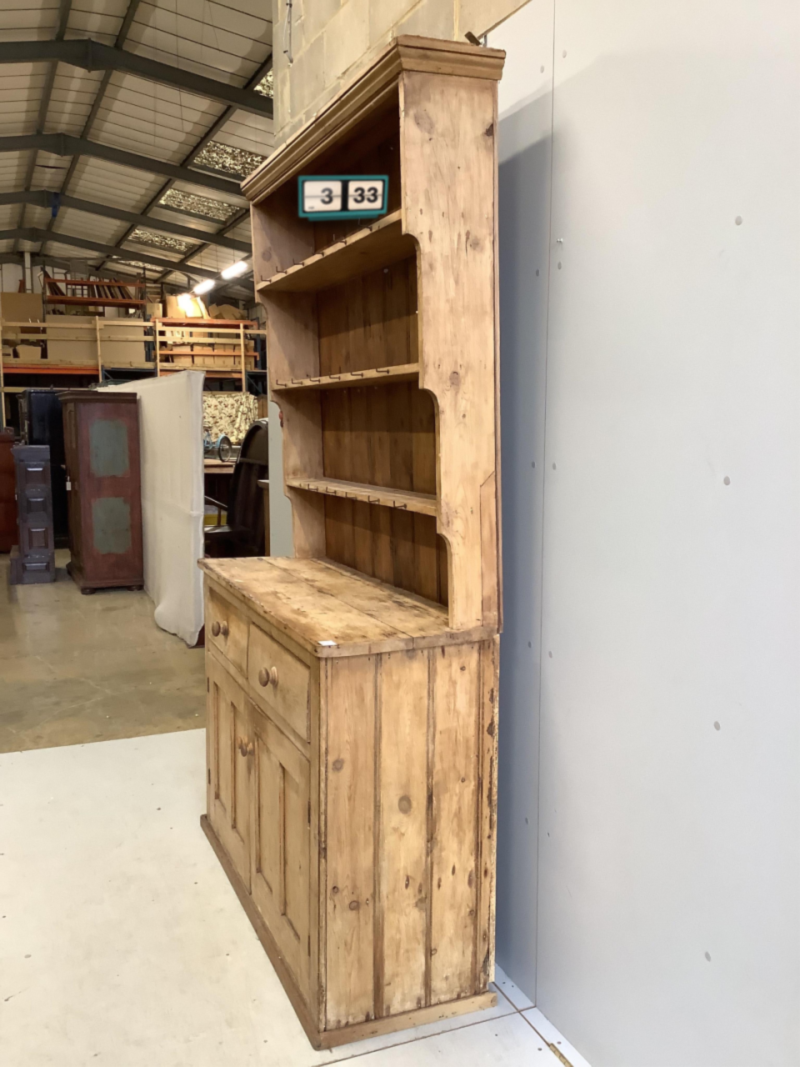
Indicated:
3,33
